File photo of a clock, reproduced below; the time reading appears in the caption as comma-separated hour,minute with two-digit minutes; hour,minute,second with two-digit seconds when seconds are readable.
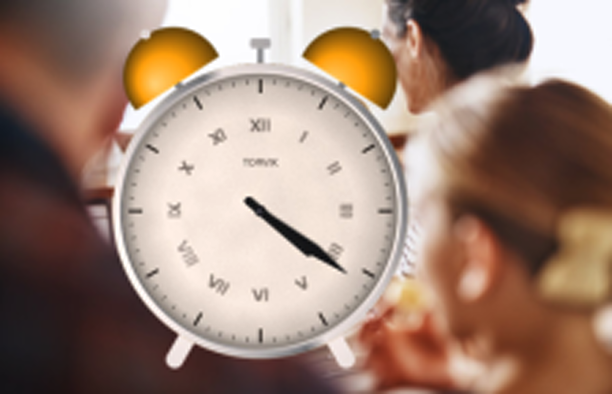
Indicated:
4,21
